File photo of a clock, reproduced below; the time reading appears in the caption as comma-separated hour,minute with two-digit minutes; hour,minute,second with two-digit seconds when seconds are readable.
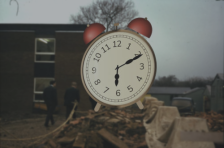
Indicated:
6,11
